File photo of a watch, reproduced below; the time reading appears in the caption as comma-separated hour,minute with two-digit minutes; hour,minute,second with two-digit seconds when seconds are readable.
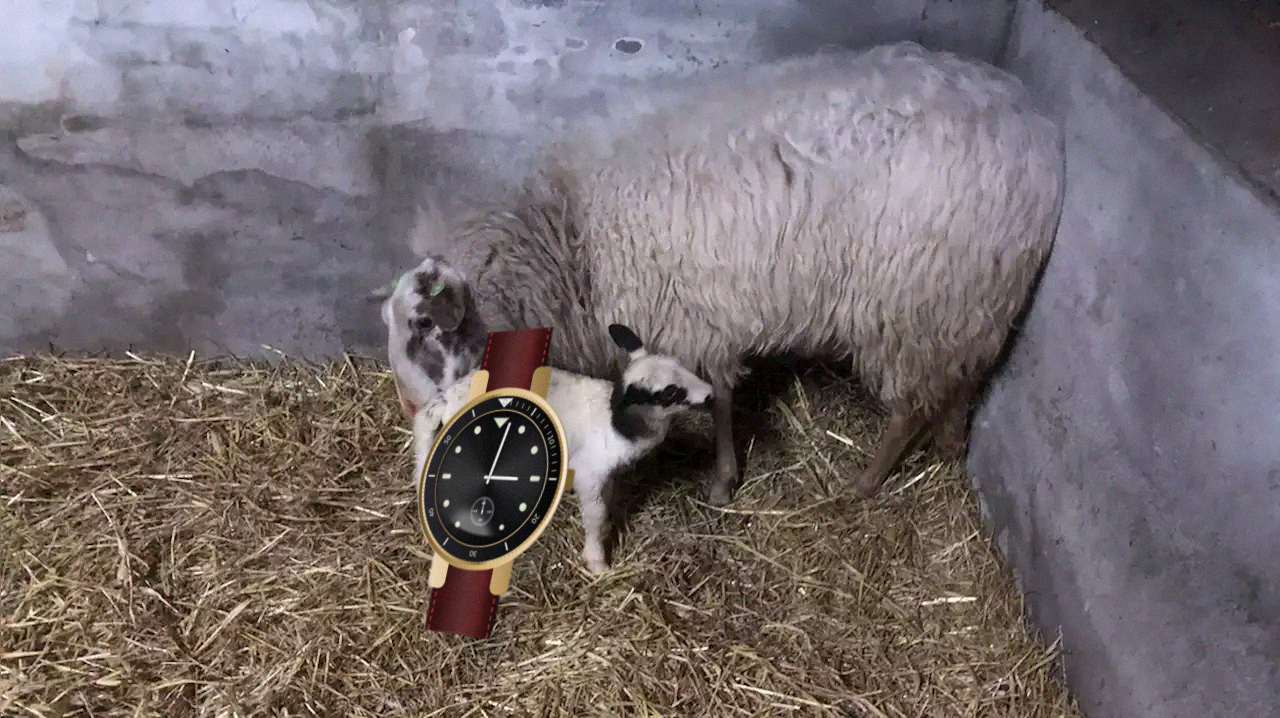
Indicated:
3,02
